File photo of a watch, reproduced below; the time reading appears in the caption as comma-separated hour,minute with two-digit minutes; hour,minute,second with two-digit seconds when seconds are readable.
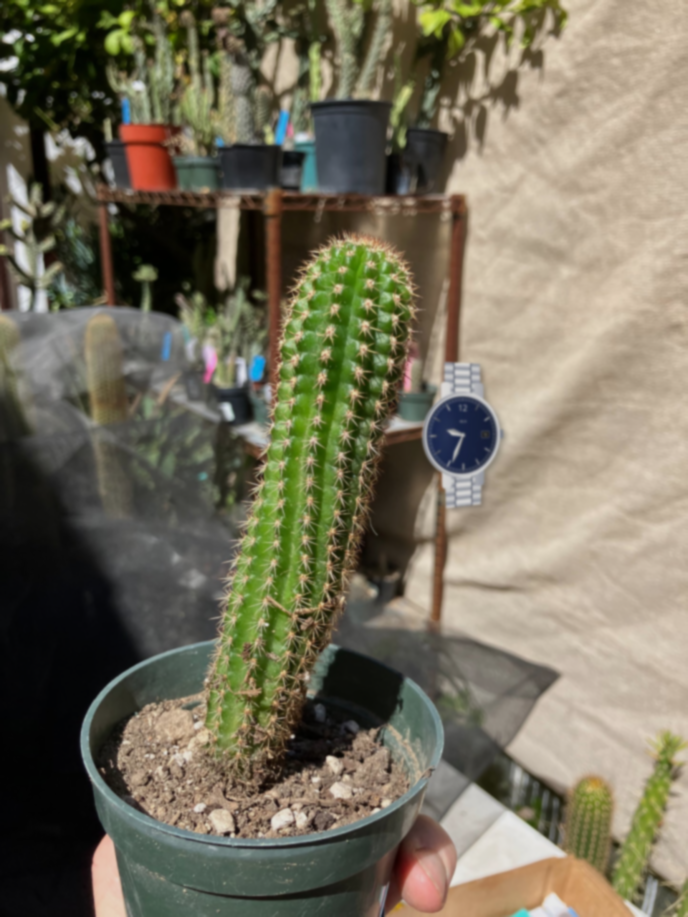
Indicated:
9,34
